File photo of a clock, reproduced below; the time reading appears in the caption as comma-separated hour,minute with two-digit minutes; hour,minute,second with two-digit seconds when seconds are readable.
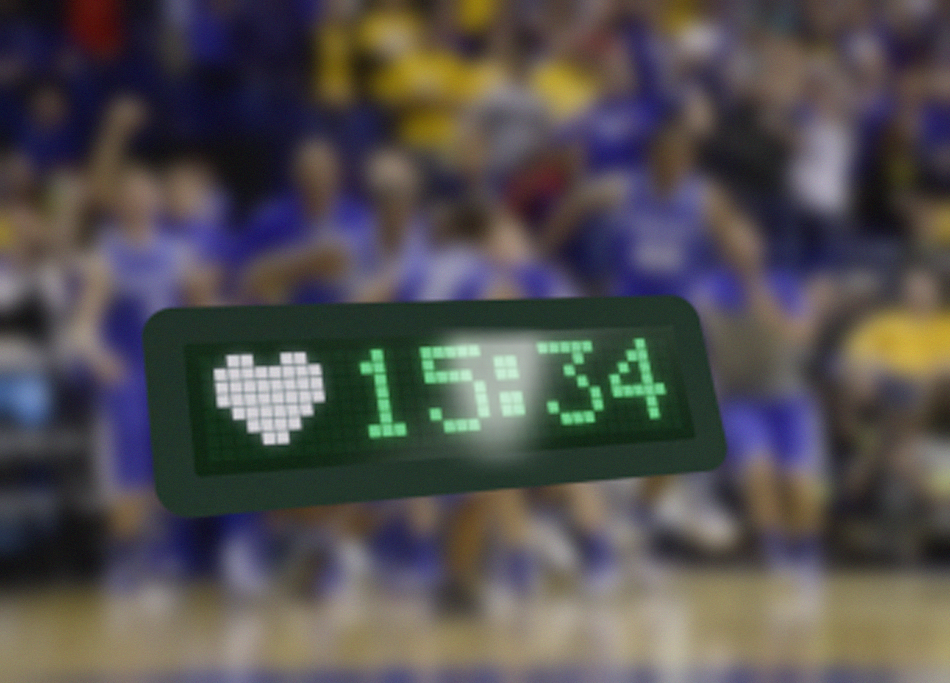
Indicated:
15,34
